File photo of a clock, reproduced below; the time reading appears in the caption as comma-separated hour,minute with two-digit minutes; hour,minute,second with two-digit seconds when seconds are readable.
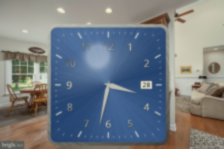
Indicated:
3,32
